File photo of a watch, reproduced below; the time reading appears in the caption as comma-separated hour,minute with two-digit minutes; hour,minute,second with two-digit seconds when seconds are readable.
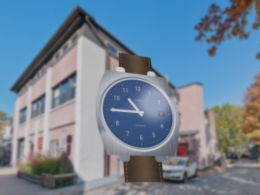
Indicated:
10,45
